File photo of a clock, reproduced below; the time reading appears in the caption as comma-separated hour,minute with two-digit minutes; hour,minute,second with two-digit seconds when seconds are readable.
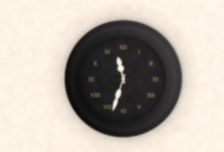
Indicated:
11,33
